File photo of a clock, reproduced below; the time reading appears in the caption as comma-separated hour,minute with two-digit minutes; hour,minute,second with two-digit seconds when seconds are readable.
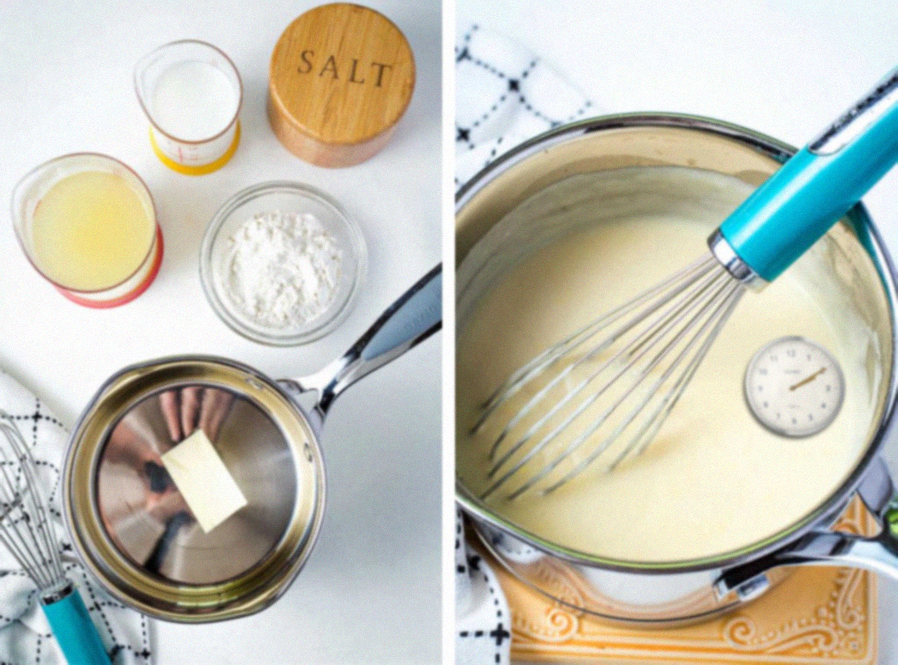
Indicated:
2,10
